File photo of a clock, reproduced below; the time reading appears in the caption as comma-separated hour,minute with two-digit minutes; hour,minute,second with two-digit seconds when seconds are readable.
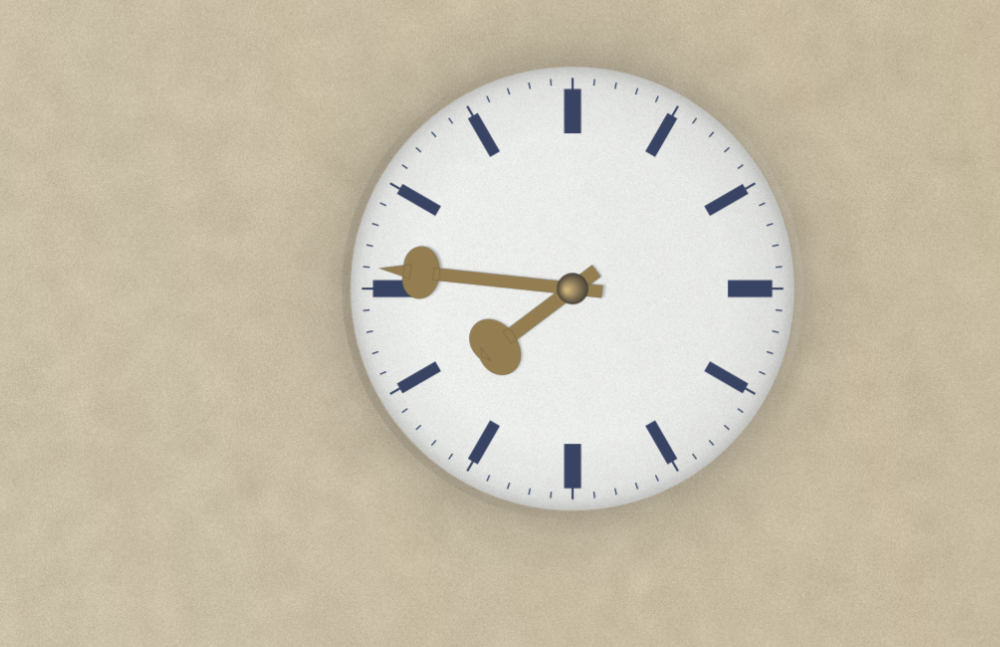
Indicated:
7,46
